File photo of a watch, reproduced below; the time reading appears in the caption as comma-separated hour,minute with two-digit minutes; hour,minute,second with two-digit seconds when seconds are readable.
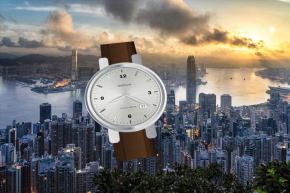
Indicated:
8,21
